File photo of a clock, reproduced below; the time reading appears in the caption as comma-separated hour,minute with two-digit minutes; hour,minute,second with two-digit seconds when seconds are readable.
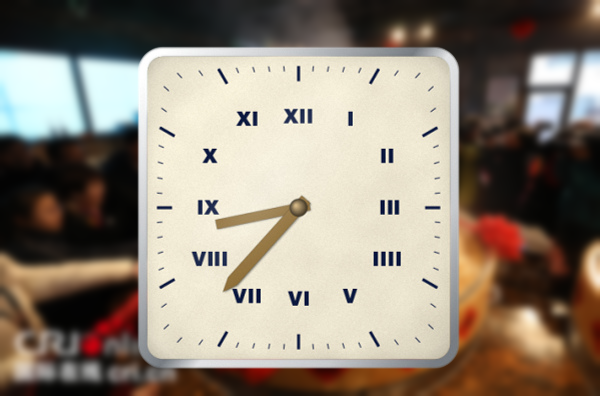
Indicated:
8,37
